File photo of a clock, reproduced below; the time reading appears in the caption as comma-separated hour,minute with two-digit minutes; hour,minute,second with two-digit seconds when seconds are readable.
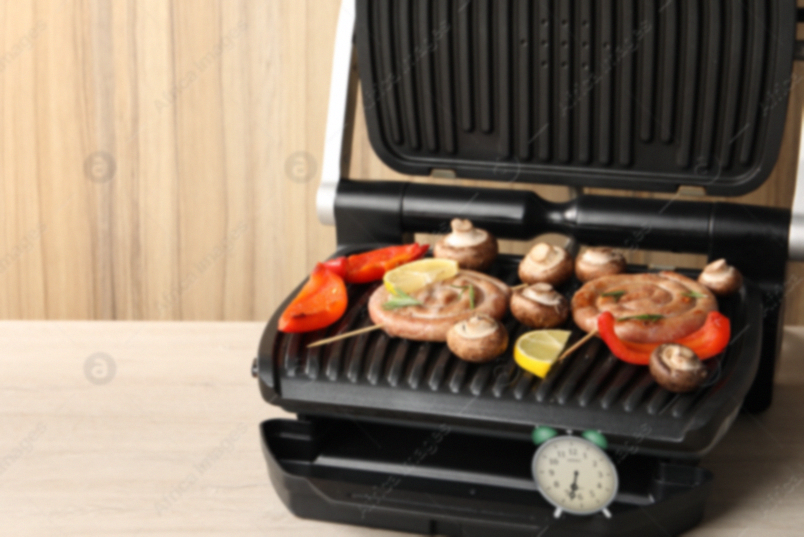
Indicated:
6,33
